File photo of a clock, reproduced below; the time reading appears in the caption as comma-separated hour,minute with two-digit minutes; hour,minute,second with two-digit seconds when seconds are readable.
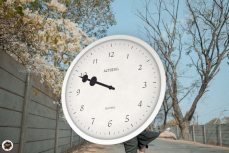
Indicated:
9,49
